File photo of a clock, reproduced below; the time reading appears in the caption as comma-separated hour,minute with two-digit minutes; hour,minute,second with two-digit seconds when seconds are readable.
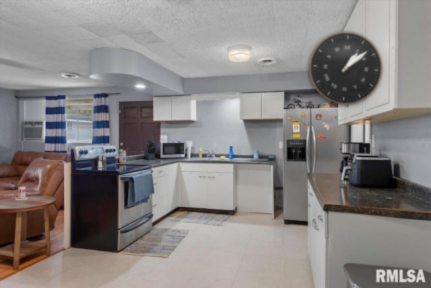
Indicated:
1,08
